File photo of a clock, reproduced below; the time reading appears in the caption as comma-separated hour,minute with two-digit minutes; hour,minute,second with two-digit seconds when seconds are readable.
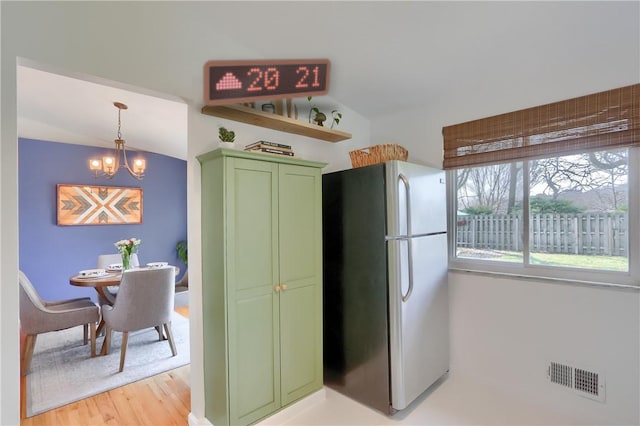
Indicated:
20,21
